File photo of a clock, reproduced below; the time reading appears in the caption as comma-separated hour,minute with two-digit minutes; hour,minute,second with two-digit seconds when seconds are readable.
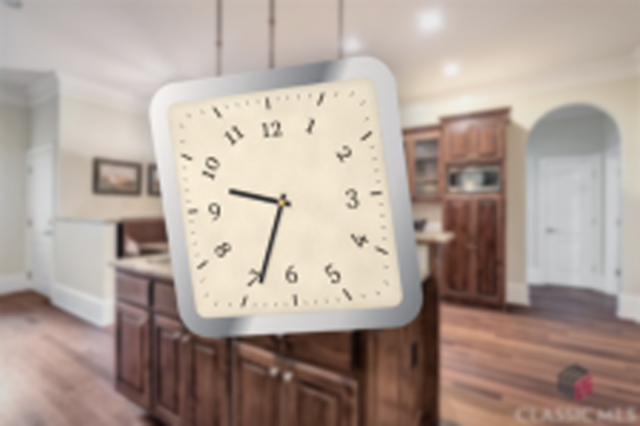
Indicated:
9,34
